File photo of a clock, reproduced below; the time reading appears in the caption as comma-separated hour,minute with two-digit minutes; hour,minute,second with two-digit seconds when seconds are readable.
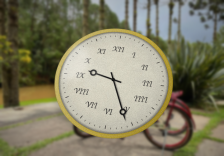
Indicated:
9,26
